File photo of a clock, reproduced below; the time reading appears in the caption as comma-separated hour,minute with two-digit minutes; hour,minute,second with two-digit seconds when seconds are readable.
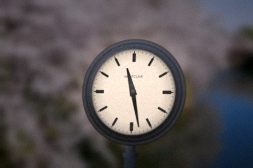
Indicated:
11,28
